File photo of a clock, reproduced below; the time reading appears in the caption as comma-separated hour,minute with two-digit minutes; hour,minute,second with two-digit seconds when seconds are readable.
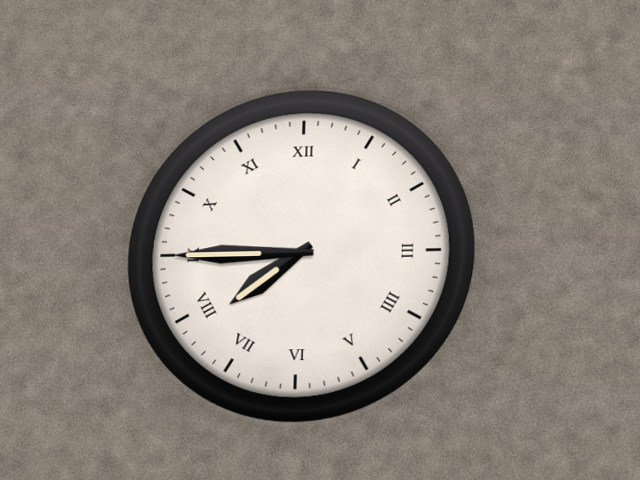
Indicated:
7,45
